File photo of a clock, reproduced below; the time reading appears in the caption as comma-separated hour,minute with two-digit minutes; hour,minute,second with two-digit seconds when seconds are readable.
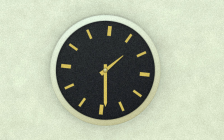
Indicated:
1,29
